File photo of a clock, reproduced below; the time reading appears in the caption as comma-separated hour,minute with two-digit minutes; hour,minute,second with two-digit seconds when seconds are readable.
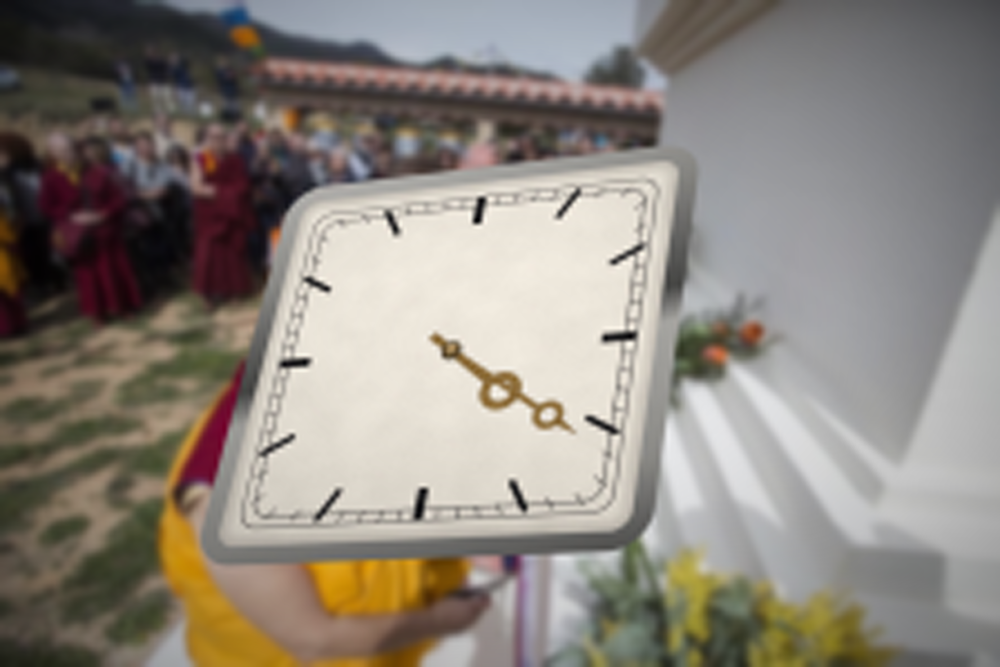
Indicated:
4,21
